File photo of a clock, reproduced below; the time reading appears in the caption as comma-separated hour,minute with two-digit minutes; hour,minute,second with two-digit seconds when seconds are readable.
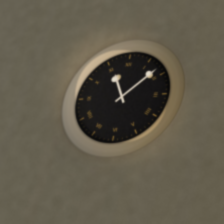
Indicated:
11,08
